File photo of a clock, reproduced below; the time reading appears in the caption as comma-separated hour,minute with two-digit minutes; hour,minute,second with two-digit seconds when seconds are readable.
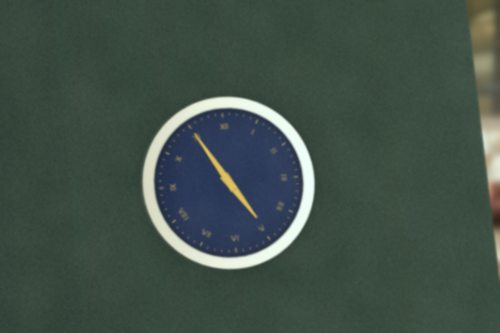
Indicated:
4,55
